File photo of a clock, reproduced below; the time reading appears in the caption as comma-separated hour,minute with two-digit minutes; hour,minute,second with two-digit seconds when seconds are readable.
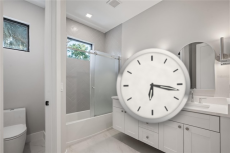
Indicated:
6,17
